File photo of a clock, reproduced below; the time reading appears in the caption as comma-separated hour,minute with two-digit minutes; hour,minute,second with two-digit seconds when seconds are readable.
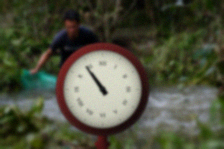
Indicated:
10,54
